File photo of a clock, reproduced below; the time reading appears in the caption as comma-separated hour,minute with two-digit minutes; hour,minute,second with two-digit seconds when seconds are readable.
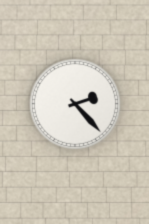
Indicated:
2,23
